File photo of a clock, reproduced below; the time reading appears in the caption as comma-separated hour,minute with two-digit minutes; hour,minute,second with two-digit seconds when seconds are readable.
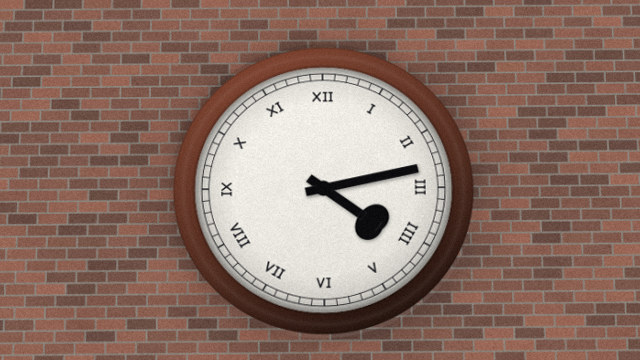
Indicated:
4,13
